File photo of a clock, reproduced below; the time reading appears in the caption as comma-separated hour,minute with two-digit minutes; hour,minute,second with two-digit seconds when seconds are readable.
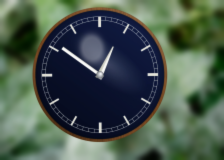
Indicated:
12,51
